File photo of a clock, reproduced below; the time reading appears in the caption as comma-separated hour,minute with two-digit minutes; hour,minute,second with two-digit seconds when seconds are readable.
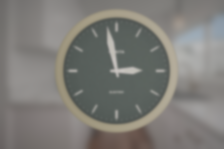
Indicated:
2,58
